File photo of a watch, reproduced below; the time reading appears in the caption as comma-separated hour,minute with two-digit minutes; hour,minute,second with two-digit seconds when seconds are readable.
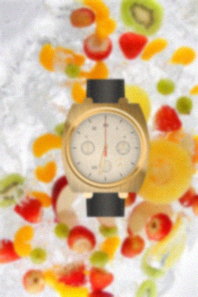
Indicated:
6,32
